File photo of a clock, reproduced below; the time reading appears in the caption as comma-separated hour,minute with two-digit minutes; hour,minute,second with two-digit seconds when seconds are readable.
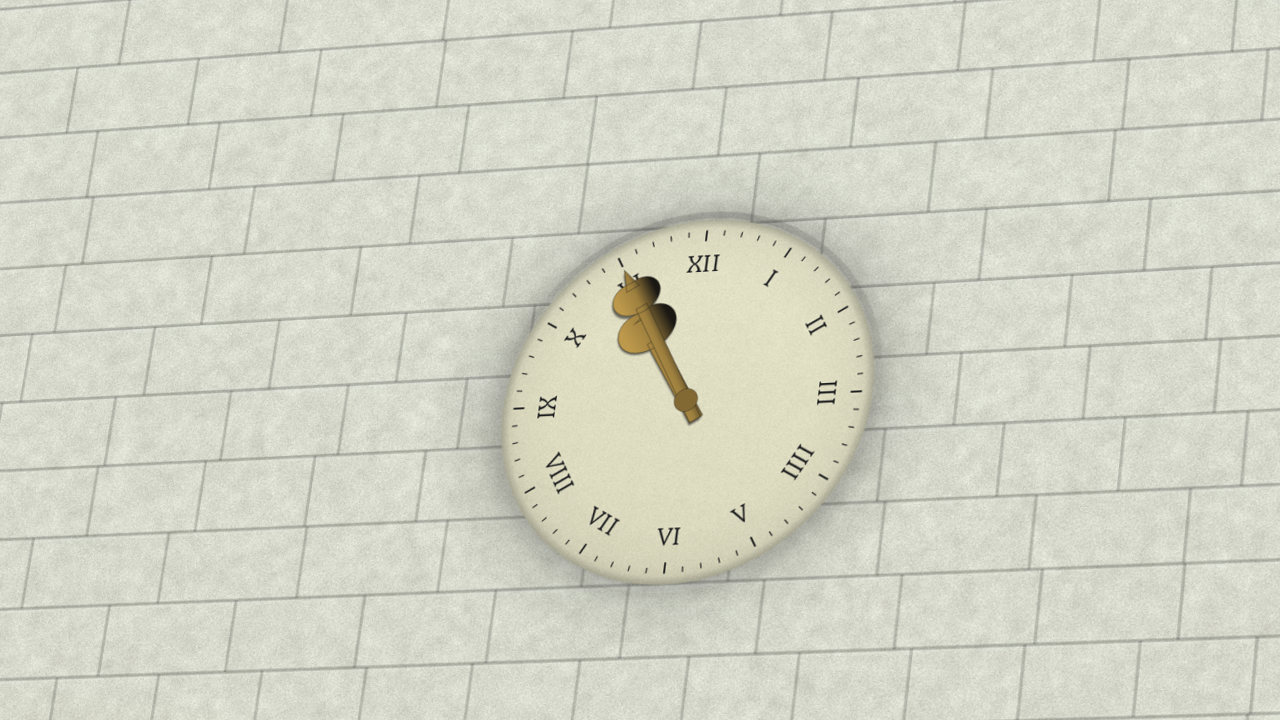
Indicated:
10,55
